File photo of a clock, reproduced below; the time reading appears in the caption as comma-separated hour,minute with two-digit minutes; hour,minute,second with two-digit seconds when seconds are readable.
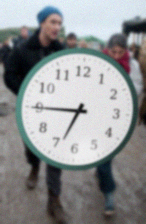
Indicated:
6,45
